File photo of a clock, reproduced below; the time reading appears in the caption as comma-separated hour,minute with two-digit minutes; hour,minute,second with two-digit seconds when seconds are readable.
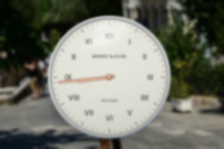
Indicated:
8,44
